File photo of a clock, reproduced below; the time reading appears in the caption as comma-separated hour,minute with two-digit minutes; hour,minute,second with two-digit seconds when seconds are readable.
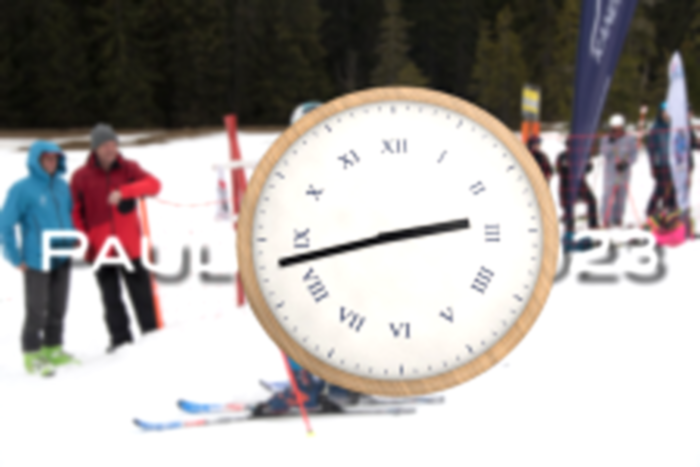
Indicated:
2,43
